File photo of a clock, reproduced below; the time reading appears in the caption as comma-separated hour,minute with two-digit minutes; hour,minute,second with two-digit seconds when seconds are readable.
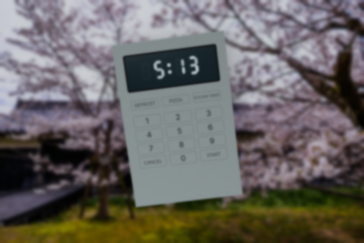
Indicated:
5,13
